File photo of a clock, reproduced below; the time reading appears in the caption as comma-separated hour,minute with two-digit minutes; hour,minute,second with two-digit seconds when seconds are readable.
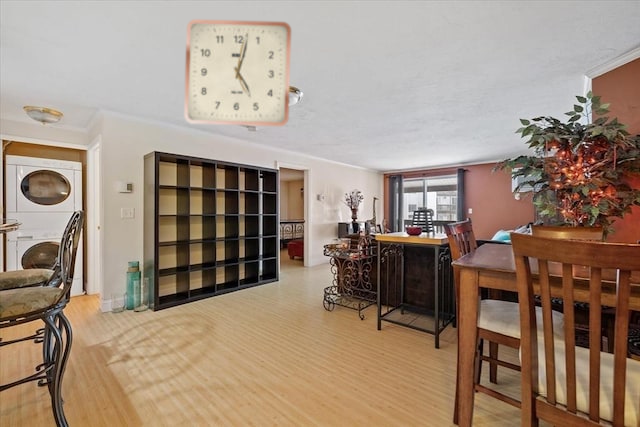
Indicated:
5,02
